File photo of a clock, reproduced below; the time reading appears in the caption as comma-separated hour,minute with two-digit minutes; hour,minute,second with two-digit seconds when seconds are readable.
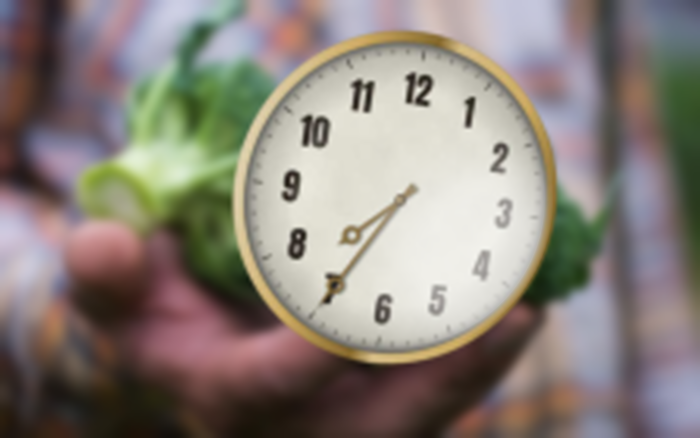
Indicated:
7,35
